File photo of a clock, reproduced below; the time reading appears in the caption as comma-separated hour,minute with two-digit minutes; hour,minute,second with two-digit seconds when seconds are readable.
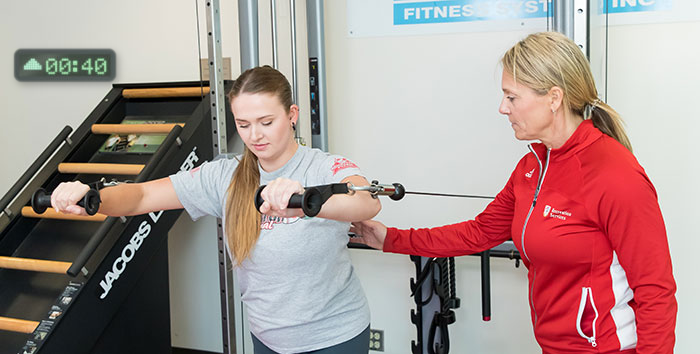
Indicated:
0,40
